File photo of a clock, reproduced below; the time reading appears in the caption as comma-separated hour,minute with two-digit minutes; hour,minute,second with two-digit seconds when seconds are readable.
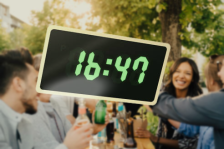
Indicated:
16,47
